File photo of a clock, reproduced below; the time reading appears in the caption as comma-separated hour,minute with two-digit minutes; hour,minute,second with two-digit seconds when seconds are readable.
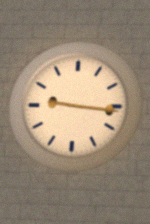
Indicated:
9,16
